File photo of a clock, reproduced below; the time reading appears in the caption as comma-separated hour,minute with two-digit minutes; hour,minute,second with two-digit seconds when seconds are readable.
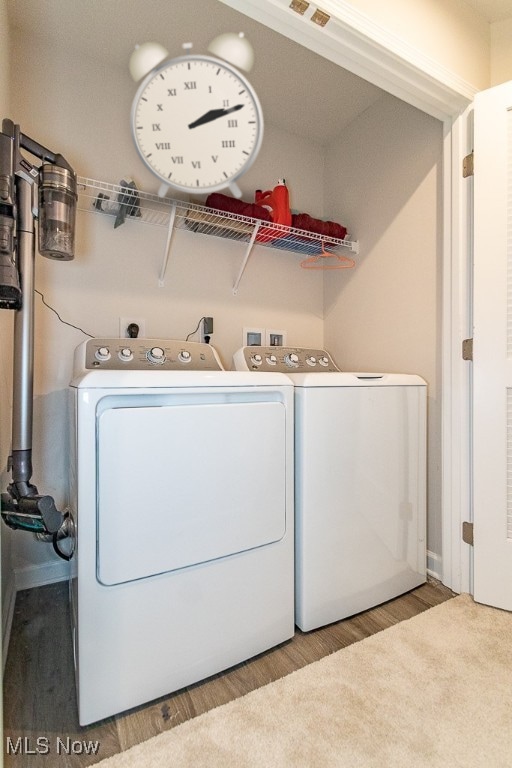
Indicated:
2,12
